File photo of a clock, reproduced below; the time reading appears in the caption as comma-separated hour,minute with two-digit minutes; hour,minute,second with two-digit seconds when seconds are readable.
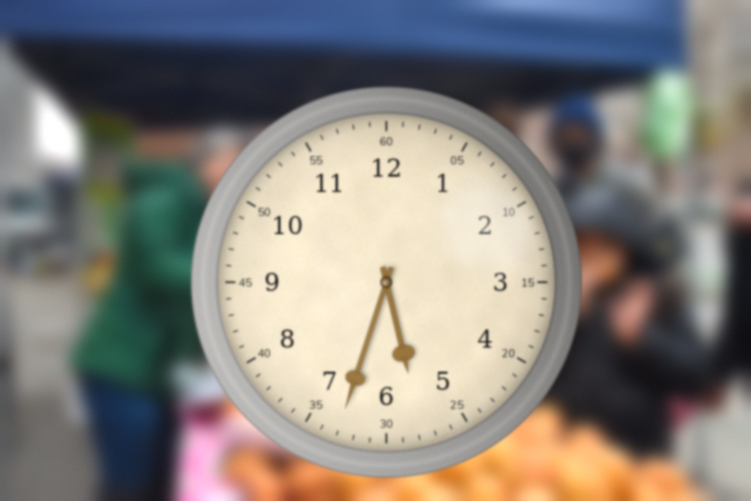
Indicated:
5,33
